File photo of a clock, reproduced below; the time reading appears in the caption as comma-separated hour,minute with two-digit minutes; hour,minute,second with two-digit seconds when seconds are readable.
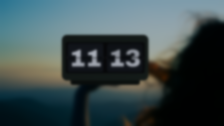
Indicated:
11,13
